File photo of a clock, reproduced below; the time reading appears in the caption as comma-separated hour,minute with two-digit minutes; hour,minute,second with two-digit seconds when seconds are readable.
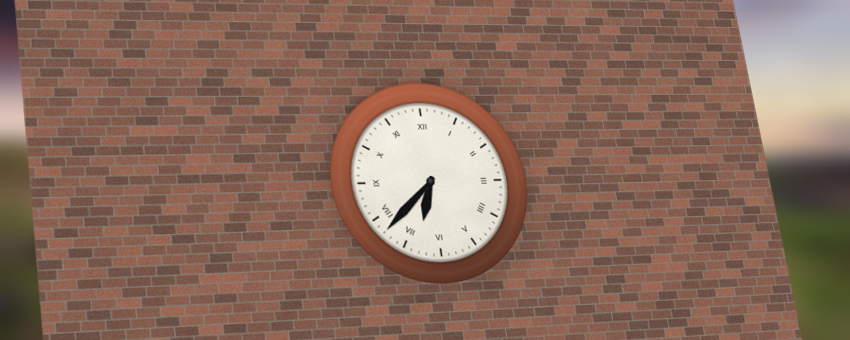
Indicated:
6,38
